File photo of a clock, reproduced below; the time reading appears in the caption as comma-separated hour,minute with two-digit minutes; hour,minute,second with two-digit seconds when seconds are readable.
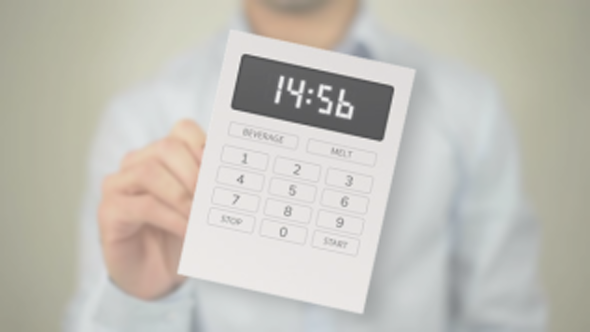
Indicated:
14,56
